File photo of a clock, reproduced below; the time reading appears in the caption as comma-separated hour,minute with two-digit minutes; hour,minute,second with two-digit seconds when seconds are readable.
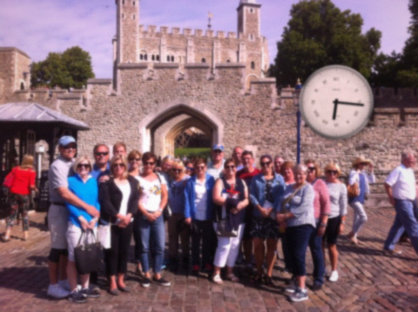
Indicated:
6,16
